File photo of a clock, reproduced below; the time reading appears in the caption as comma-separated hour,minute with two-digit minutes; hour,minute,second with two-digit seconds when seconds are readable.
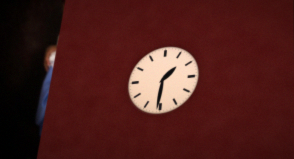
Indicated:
1,31
